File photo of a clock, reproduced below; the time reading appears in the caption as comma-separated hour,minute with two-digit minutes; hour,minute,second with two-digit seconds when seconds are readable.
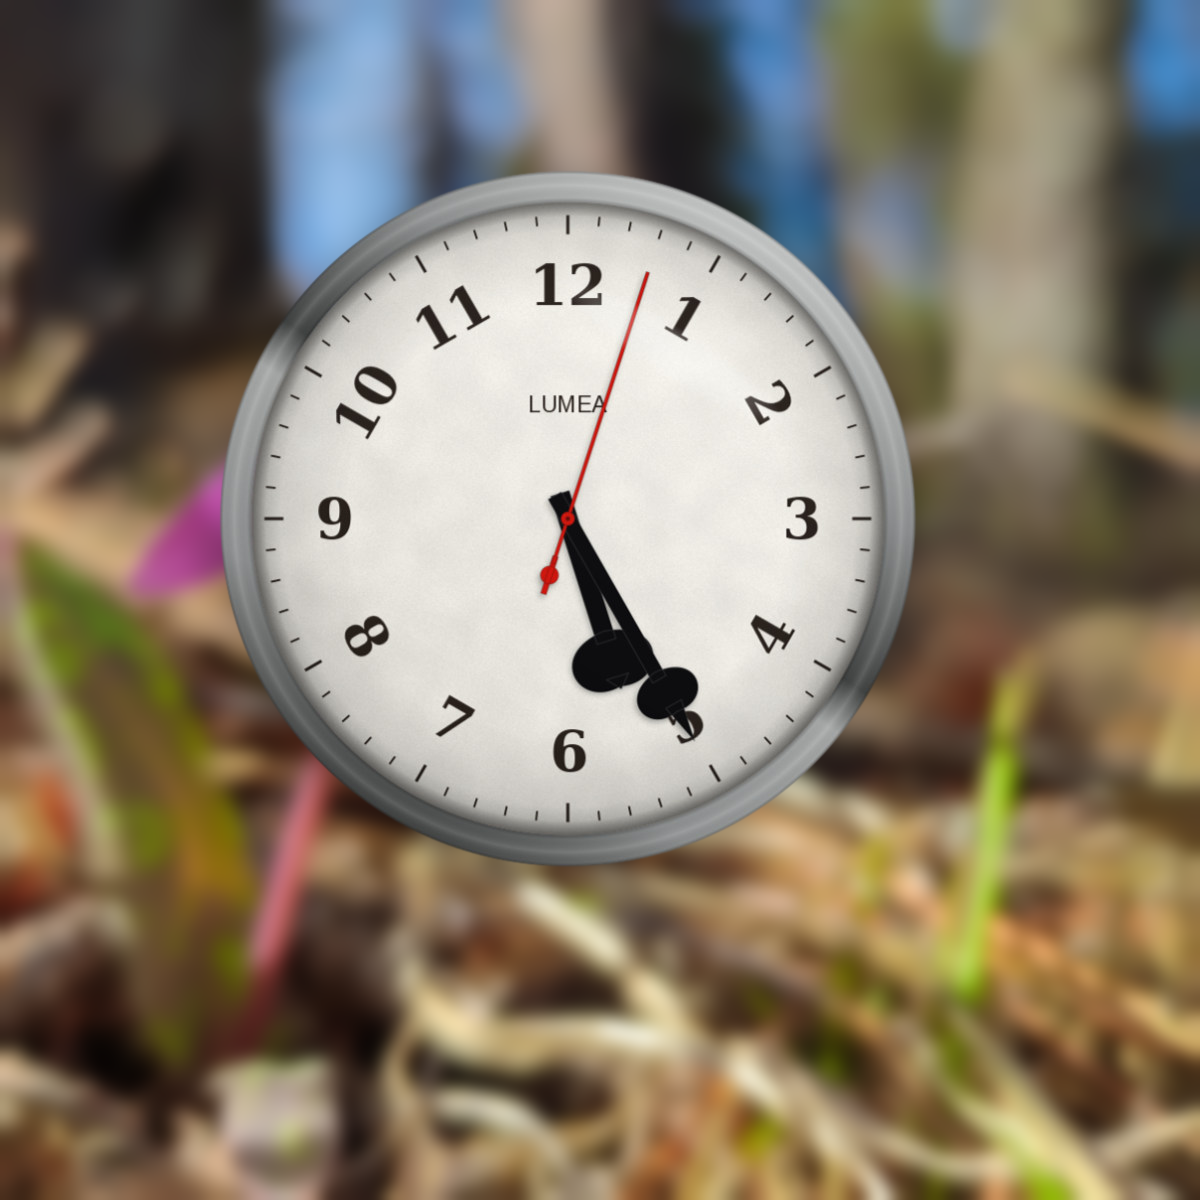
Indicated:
5,25,03
